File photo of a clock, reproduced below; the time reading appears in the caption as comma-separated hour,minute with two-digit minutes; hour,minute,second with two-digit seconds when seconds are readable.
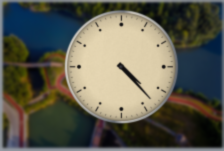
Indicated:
4,23
